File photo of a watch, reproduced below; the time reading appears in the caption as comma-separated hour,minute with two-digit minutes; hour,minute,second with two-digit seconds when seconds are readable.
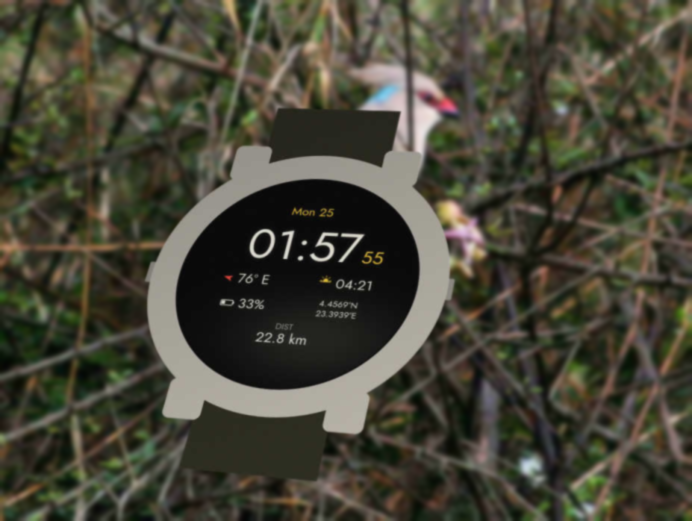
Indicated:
1,57,55
